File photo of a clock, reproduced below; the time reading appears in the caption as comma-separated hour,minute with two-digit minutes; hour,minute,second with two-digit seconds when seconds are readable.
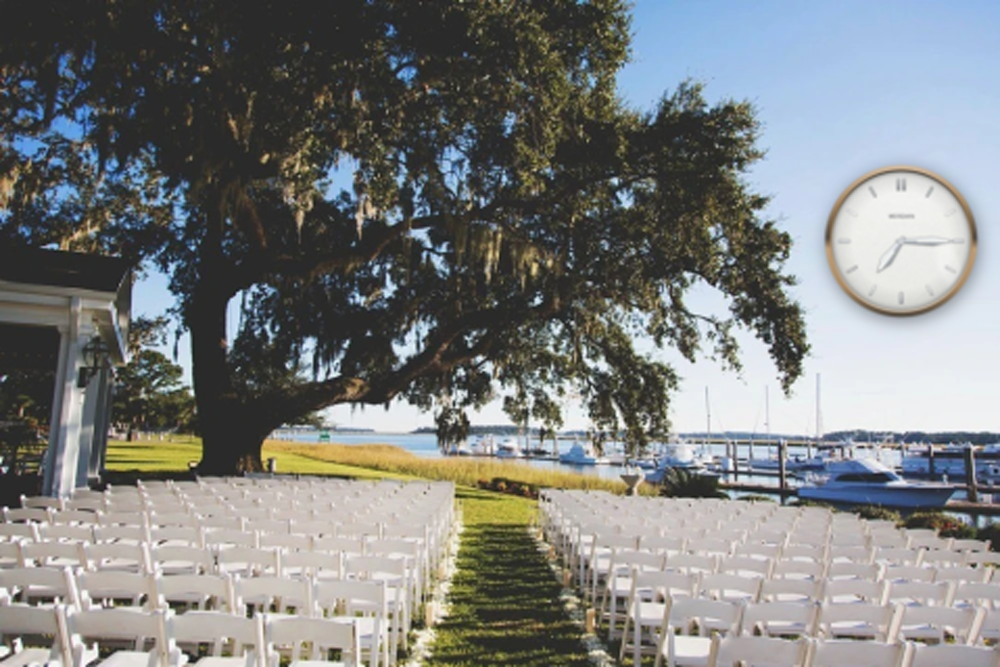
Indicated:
7,15
